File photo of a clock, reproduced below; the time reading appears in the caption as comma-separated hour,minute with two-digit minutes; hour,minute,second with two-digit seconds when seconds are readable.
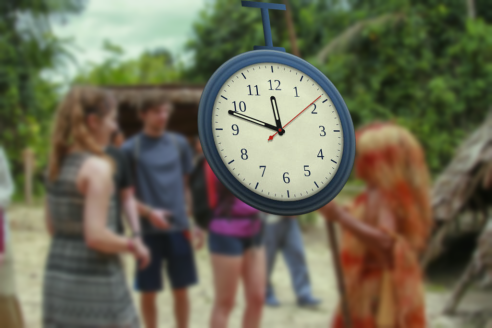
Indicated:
11,48,09
